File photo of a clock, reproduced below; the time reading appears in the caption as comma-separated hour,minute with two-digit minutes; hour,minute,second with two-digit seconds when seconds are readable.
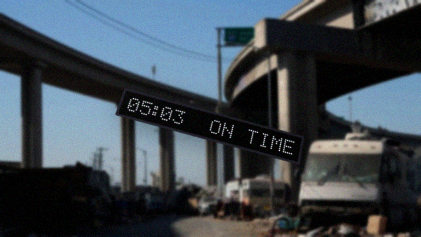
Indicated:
5,03
